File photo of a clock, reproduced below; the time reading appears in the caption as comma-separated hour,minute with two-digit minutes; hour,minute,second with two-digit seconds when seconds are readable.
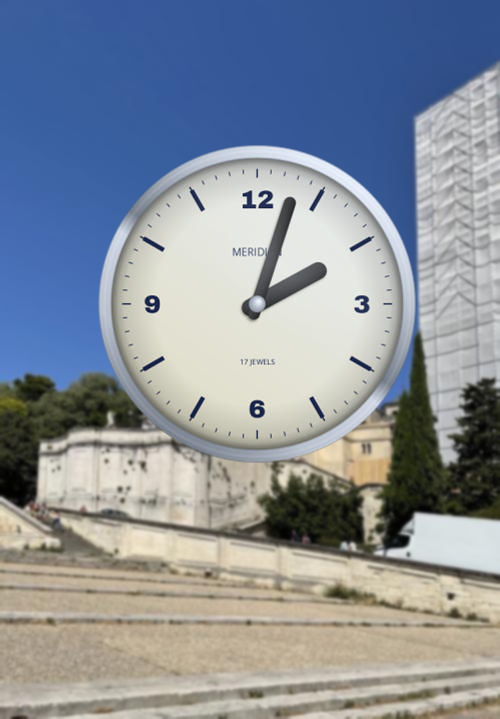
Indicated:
2,03
